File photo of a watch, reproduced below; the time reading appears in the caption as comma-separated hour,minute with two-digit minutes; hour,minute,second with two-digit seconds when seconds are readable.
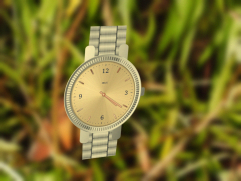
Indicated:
4,21
